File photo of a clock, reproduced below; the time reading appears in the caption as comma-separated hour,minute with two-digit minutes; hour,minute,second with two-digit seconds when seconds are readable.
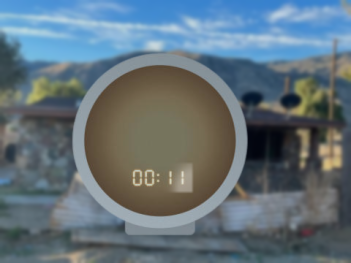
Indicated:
0,11
